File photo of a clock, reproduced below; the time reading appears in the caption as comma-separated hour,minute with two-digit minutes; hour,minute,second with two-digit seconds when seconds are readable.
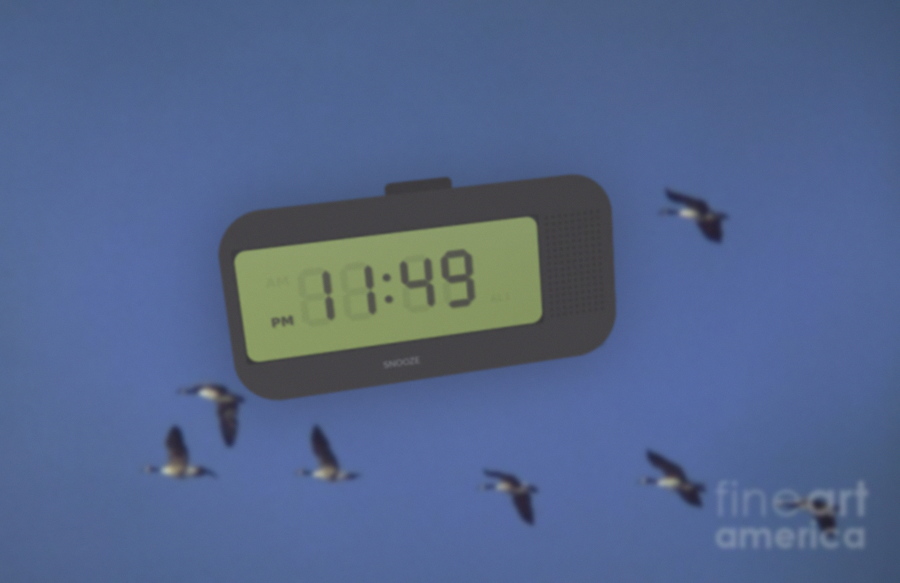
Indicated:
11,49
